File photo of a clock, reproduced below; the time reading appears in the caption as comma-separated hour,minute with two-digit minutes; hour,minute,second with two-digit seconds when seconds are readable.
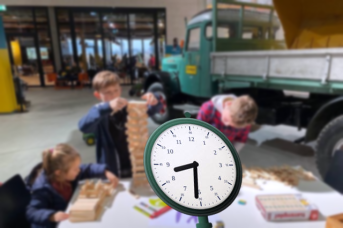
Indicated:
8,31
